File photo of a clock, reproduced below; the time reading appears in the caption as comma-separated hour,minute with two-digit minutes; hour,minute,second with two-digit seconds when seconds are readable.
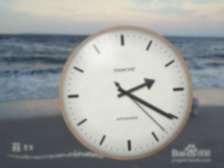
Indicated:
2,20,23
